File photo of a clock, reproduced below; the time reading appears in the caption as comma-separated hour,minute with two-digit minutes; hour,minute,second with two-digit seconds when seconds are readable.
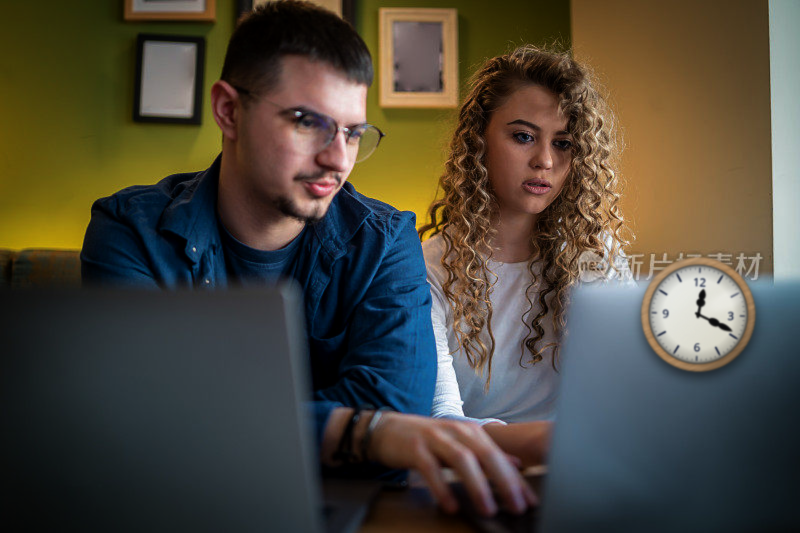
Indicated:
12,19
